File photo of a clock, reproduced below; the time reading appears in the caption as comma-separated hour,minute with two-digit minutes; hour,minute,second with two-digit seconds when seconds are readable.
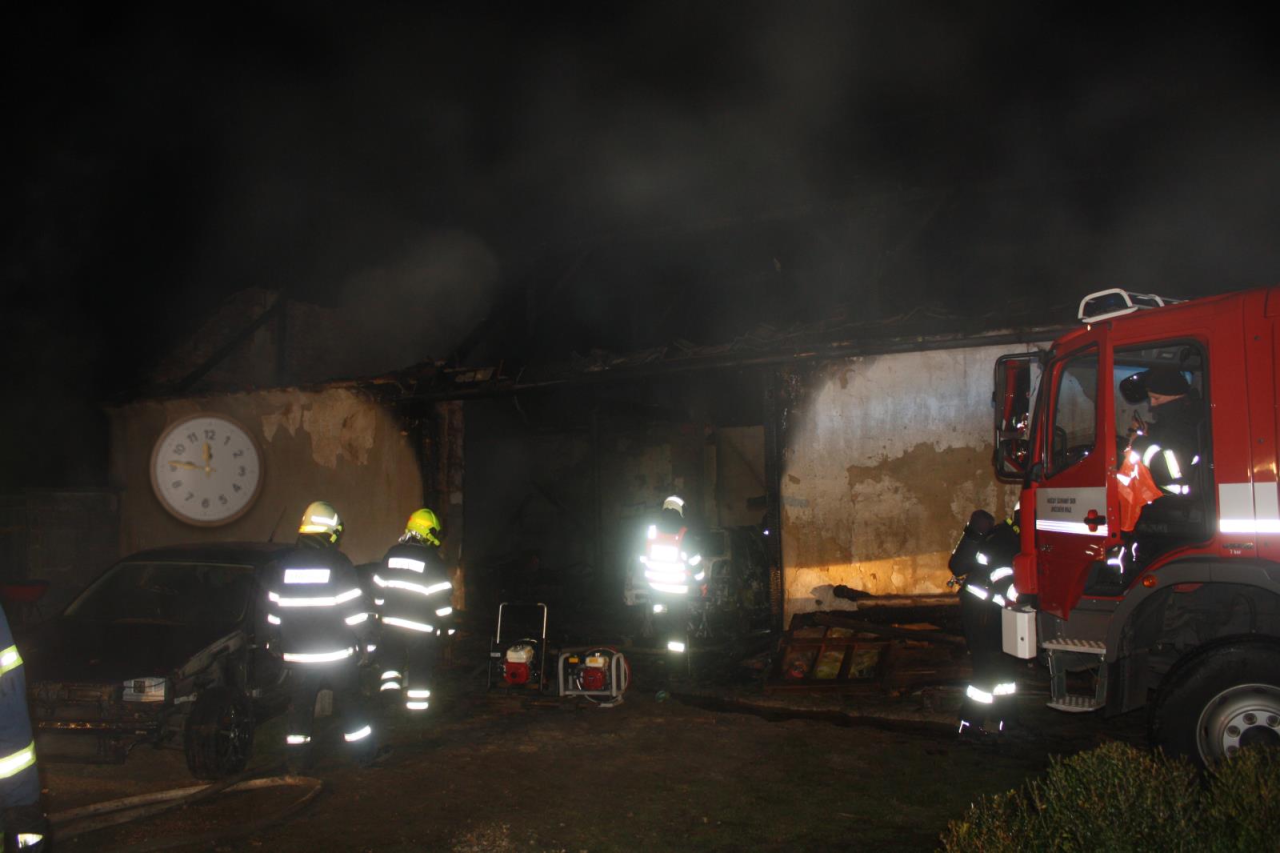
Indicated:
11,46
